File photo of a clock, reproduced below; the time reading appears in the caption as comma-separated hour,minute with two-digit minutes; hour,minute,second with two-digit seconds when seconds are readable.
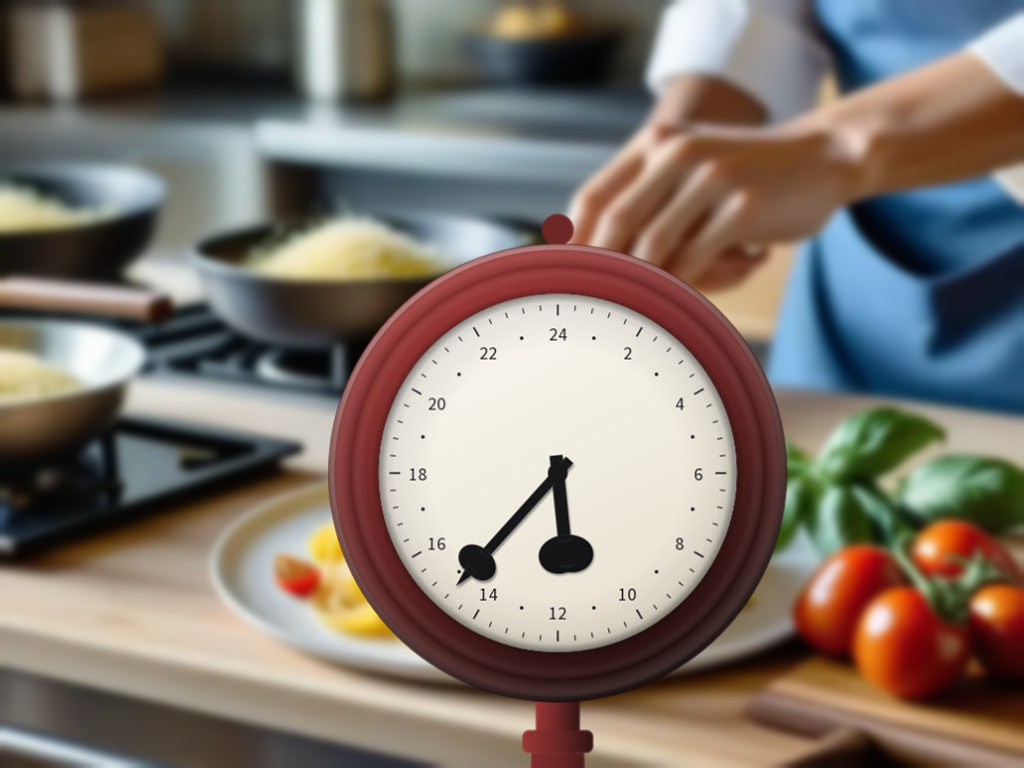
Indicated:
11,37
